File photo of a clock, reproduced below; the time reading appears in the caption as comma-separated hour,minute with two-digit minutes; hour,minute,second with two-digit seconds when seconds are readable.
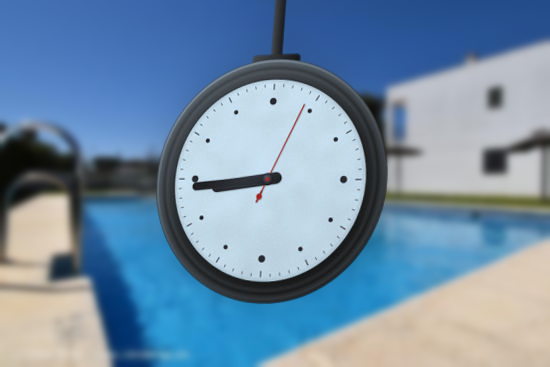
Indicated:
8,44,04
